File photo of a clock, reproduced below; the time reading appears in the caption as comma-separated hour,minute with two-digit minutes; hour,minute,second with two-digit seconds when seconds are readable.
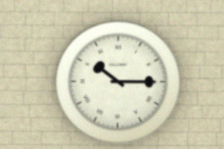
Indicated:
10,15
